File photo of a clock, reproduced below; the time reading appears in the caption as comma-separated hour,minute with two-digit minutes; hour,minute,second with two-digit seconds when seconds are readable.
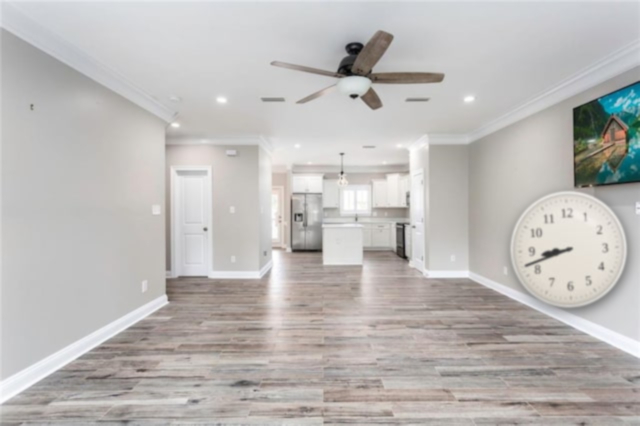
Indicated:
8,42
